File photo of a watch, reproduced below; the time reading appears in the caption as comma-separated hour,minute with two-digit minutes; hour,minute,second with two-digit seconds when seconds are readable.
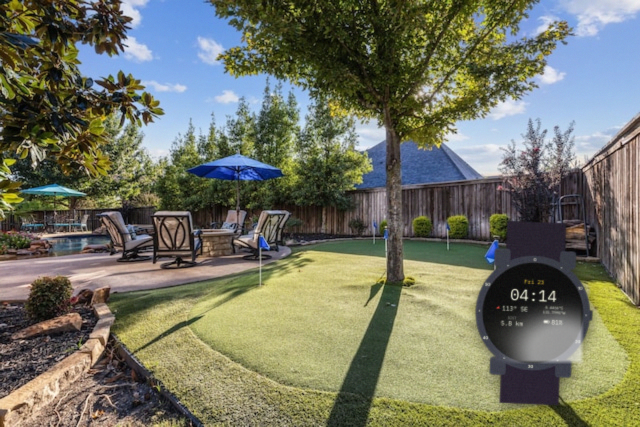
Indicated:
4,14
